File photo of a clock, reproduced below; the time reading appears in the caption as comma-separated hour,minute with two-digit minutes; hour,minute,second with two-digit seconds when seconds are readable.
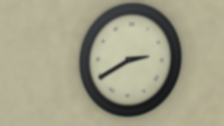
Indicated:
2,40
